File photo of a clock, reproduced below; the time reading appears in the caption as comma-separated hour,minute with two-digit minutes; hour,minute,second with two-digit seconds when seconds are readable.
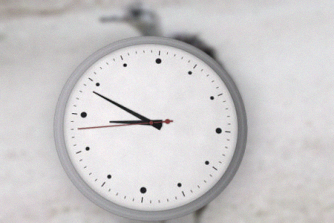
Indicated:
8,48,43
